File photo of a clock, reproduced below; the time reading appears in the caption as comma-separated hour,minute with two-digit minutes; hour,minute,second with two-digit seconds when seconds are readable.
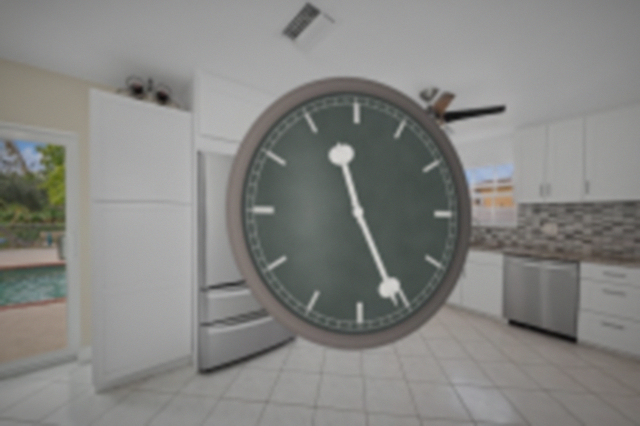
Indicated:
11,26
